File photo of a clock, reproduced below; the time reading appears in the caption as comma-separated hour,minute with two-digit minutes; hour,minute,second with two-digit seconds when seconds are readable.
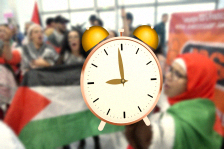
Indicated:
8,59
